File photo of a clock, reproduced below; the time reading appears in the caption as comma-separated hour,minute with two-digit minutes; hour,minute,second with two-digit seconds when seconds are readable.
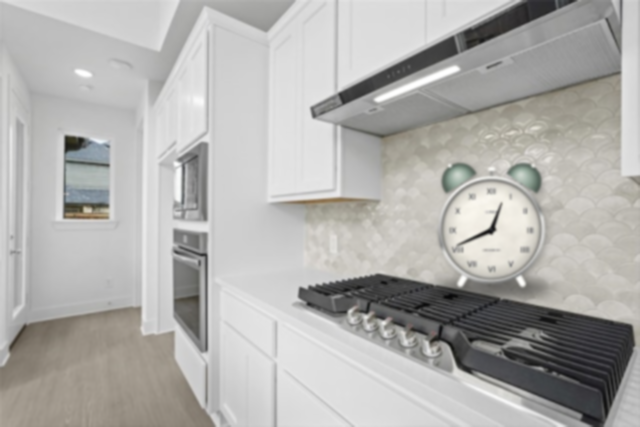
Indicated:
12,41
